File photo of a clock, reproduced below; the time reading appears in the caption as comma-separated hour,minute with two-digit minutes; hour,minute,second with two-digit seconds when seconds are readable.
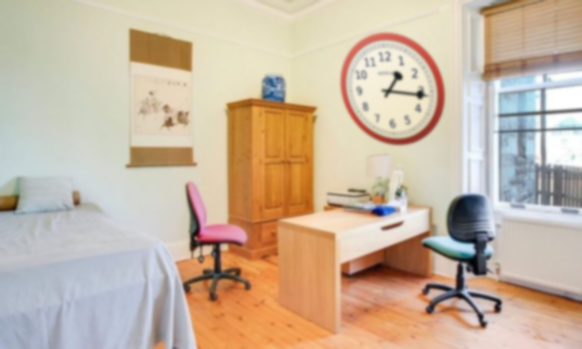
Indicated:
1,16
